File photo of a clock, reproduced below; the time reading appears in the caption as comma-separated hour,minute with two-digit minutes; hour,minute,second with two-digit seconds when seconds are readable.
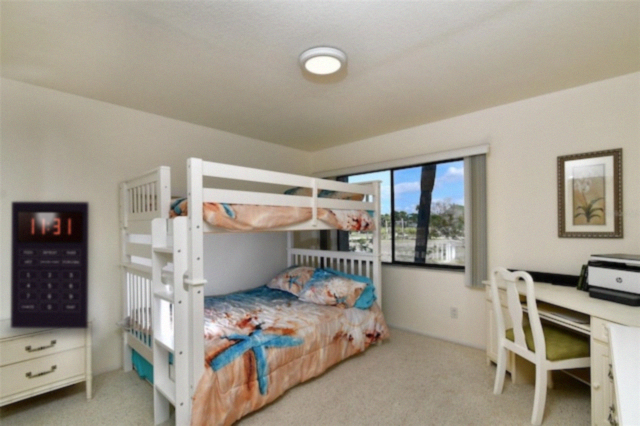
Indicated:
11,31
